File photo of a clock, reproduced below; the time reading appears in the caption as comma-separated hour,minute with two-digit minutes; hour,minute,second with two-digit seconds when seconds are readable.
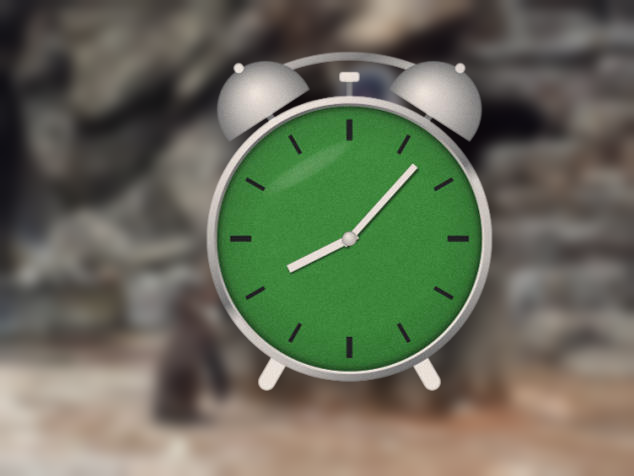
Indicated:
8,07
